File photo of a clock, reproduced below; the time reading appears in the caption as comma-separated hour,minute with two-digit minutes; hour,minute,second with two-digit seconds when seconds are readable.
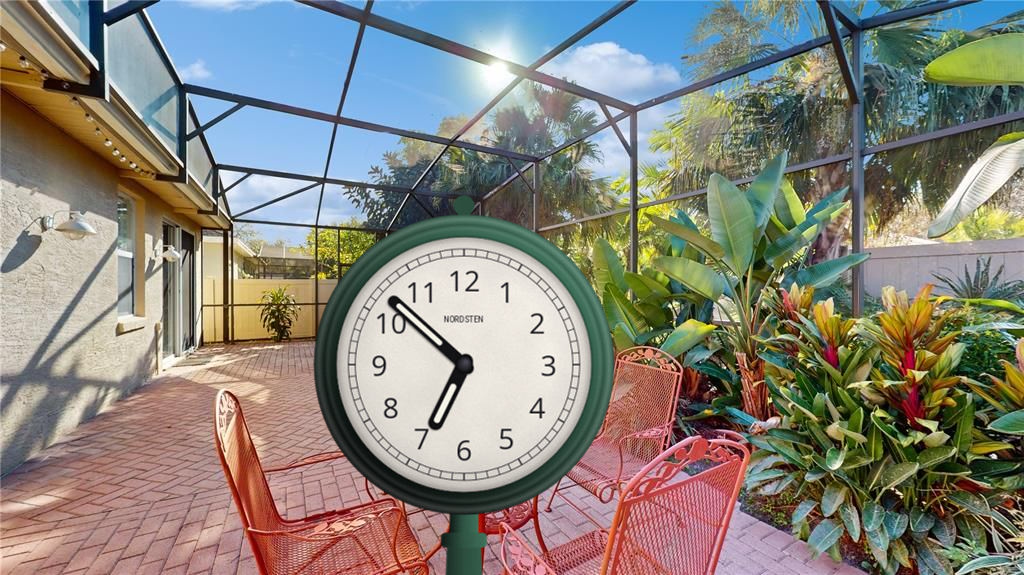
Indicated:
6,52
